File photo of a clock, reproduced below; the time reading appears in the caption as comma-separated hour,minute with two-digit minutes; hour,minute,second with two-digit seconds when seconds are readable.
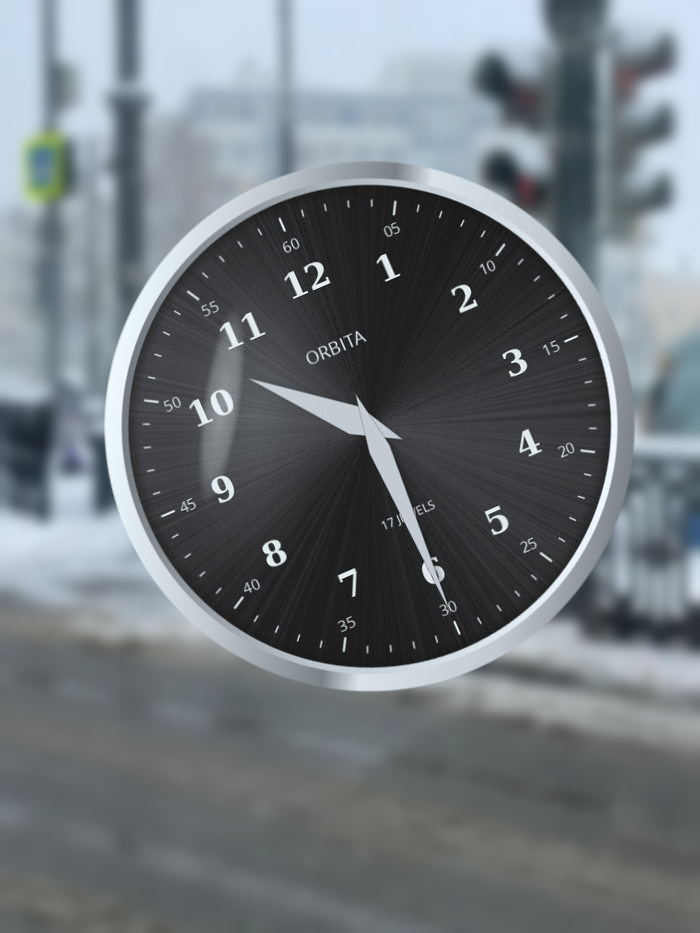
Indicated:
10,30
